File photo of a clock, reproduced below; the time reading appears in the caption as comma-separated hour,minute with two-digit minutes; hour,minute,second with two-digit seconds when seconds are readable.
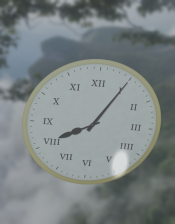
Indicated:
8,05
